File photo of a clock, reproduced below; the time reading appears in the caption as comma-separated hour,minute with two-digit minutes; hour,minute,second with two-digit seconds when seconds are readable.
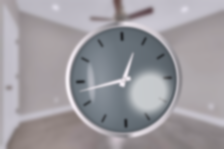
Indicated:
12,43
